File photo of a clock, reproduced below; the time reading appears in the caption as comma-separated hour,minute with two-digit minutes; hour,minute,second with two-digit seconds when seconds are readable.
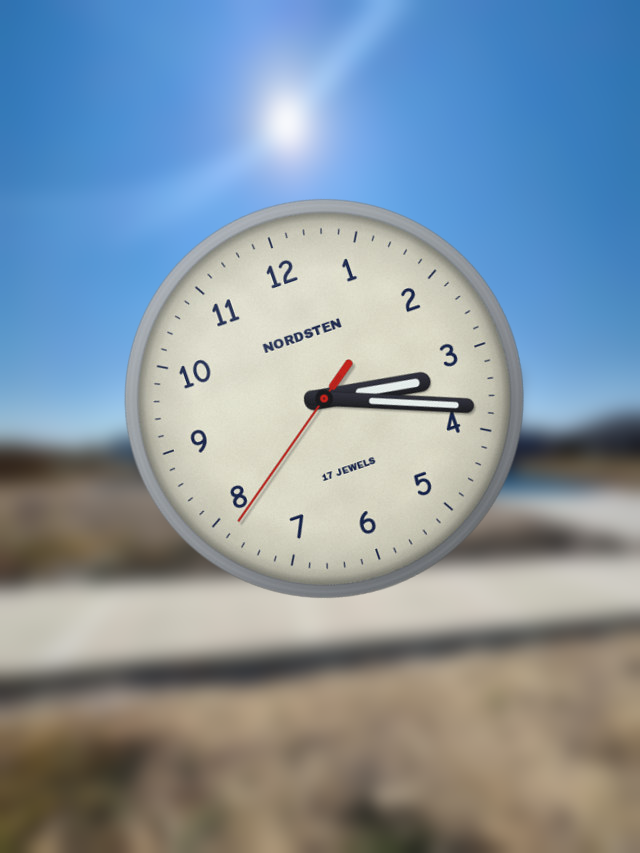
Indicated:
3,18,39
